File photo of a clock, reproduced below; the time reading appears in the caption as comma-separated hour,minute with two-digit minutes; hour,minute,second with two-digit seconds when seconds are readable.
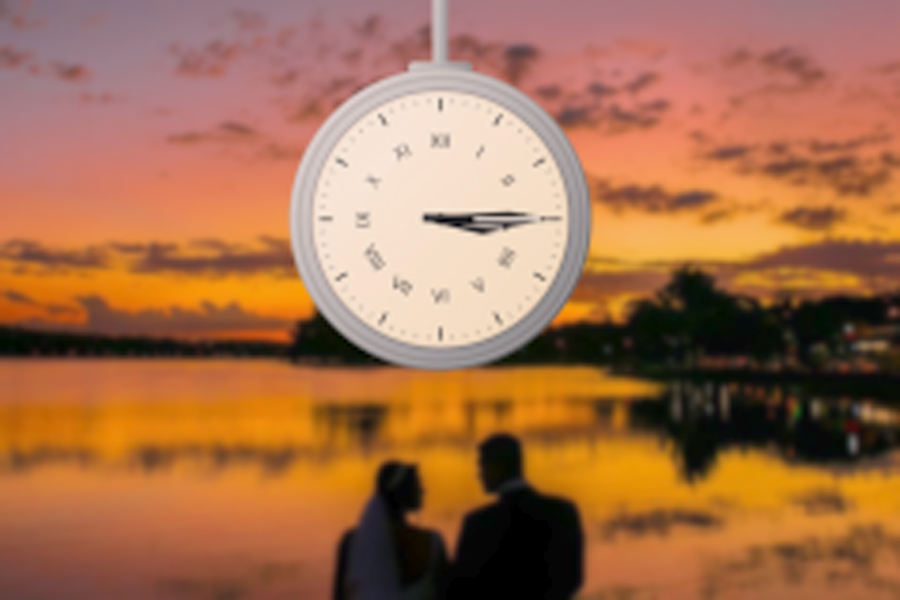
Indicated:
3,15
